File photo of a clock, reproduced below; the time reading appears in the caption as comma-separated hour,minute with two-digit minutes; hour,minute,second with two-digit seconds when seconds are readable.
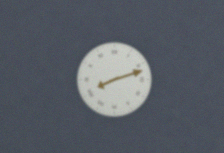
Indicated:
8,12
